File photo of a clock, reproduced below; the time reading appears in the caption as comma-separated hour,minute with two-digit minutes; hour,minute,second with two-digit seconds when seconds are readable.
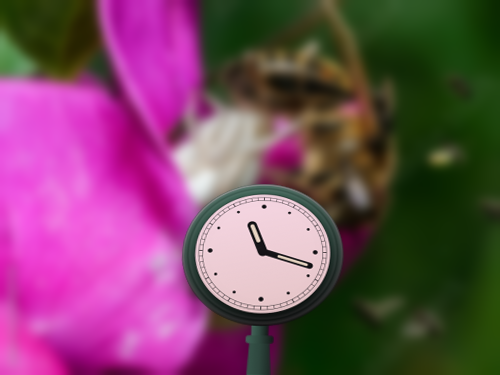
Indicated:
11,18
